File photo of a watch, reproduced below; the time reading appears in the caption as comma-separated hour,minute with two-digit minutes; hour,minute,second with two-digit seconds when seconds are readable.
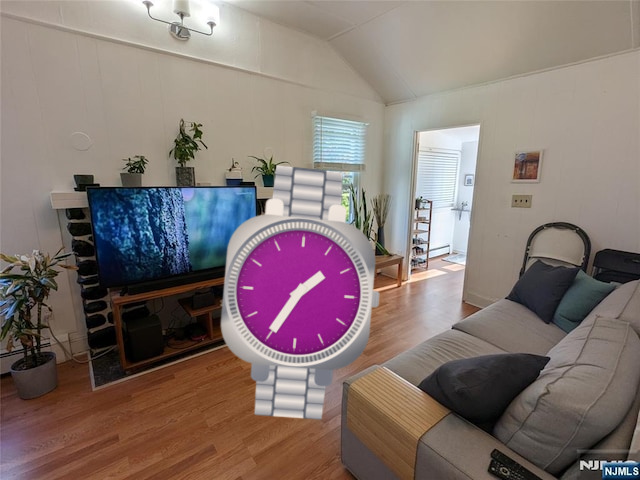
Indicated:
1,35
